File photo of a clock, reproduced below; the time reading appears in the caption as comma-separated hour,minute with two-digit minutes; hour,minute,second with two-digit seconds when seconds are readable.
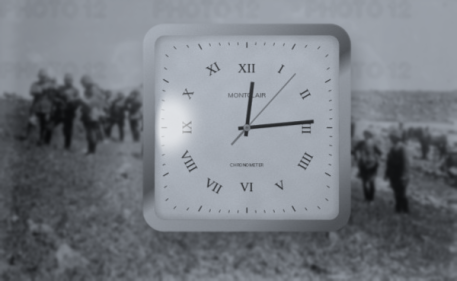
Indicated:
12,14,07
